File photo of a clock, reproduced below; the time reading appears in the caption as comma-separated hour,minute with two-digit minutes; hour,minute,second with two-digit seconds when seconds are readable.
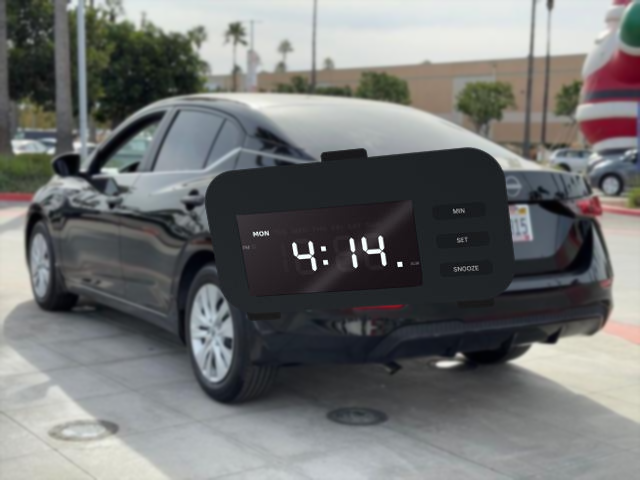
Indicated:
4,14
